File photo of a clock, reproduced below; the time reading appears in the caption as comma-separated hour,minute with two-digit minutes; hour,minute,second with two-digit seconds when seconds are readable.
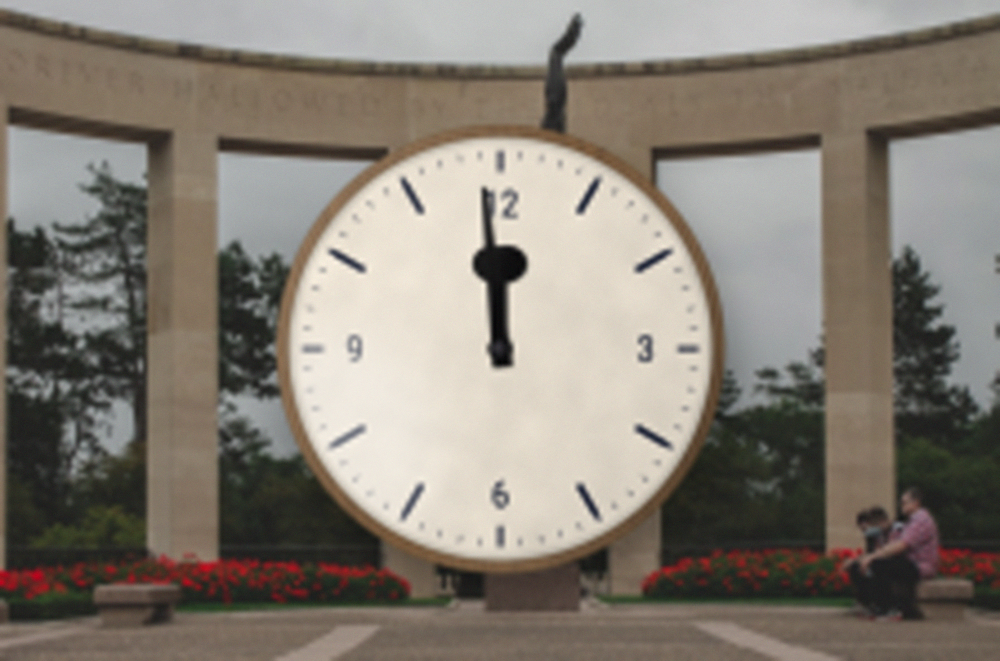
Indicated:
11,59
